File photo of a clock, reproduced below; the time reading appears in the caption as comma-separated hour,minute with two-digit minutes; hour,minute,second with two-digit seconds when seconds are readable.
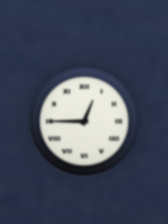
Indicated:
12,45
